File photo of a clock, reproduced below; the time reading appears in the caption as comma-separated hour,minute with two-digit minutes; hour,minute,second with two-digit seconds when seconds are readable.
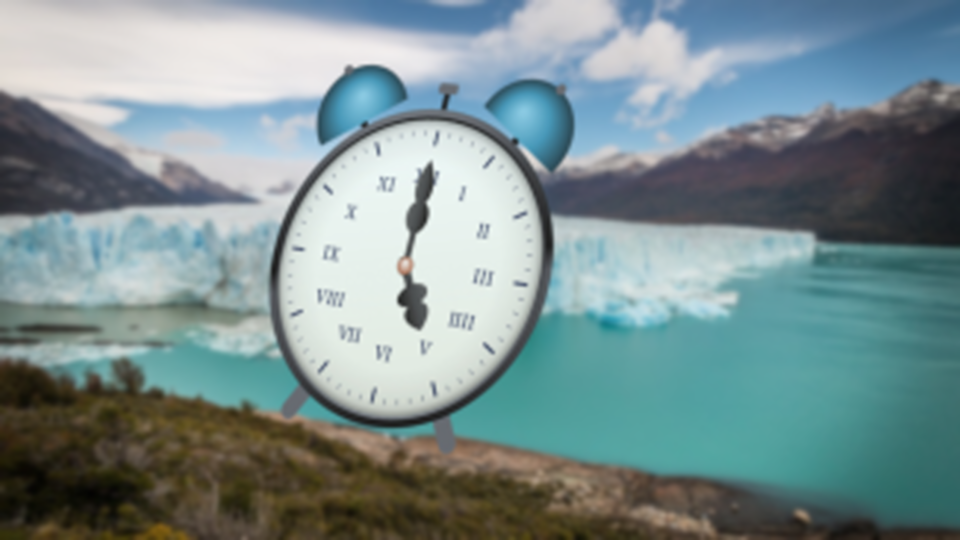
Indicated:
5,00
